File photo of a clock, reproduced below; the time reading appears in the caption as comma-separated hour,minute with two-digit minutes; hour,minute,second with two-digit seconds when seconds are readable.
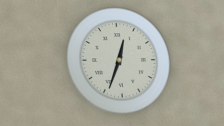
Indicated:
12,34
